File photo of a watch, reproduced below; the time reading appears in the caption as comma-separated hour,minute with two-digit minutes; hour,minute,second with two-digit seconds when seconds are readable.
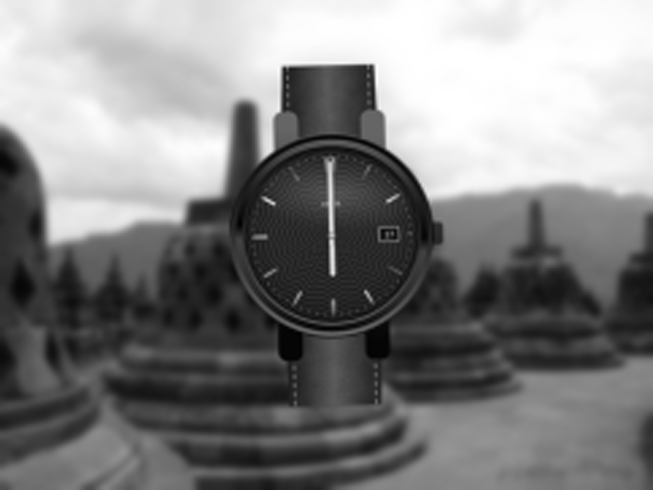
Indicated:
6,00
